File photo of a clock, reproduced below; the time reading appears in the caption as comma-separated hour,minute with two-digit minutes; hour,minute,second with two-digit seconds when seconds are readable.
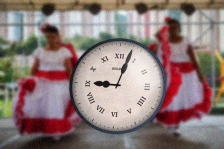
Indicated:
9,03
